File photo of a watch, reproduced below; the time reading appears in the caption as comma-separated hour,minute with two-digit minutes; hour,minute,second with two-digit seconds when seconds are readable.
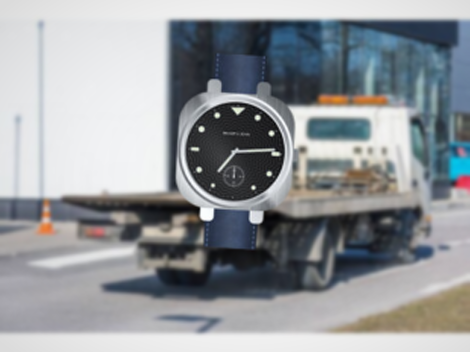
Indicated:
7,14
